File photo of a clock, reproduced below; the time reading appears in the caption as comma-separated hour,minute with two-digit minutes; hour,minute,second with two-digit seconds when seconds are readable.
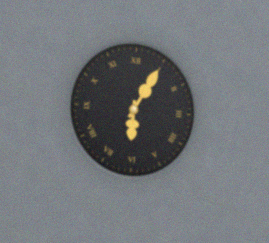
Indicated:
6,05
